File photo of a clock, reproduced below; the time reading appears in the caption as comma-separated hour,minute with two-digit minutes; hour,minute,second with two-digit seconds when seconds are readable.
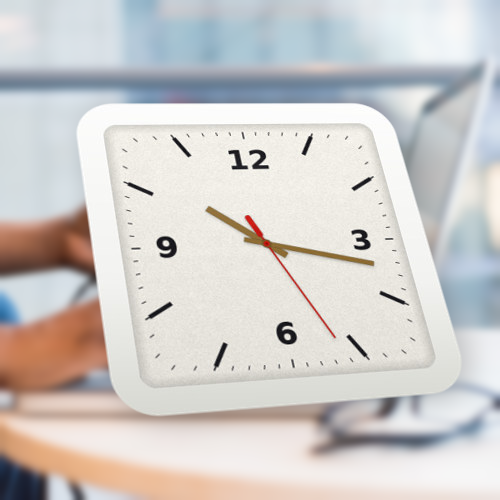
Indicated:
10,17,26
